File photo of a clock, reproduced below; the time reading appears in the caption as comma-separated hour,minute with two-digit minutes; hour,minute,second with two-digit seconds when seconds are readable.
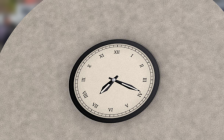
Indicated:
7,19
